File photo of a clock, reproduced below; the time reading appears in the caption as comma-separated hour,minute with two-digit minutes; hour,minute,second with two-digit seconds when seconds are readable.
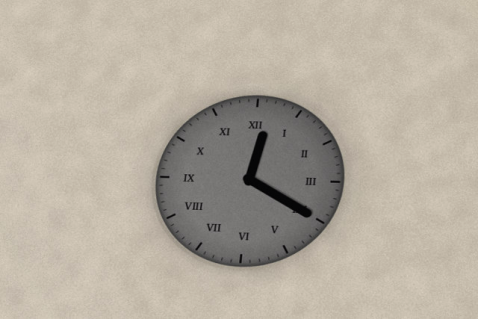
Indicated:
12,20
